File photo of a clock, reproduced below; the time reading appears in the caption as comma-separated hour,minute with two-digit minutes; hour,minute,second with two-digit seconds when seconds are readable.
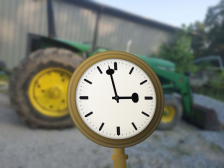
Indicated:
2,58
